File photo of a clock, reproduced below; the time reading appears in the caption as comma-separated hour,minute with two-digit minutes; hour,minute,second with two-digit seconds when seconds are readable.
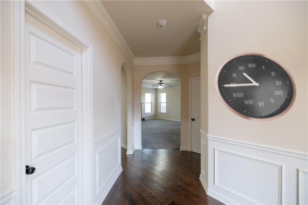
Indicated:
10,45
